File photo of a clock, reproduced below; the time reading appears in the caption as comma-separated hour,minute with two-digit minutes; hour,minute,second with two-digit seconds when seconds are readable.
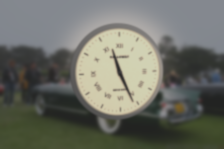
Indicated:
11,26
